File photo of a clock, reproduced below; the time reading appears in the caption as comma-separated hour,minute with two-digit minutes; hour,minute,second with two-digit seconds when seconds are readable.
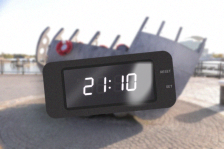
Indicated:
21,10
